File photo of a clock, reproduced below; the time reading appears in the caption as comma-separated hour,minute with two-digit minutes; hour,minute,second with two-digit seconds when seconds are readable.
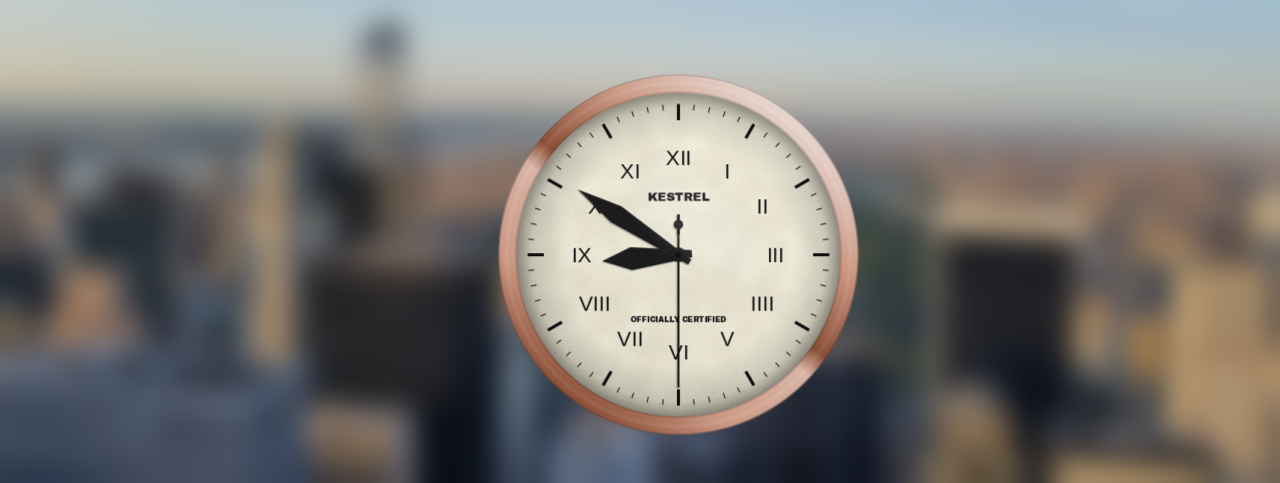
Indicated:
8,50,30
